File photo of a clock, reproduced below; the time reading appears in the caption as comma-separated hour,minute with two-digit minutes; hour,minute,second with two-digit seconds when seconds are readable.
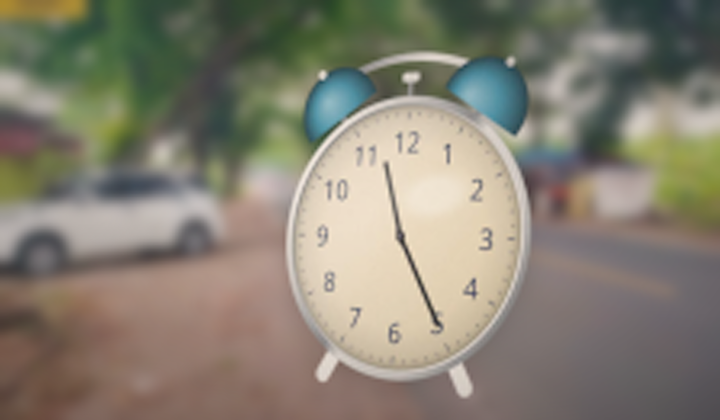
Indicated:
11,25
